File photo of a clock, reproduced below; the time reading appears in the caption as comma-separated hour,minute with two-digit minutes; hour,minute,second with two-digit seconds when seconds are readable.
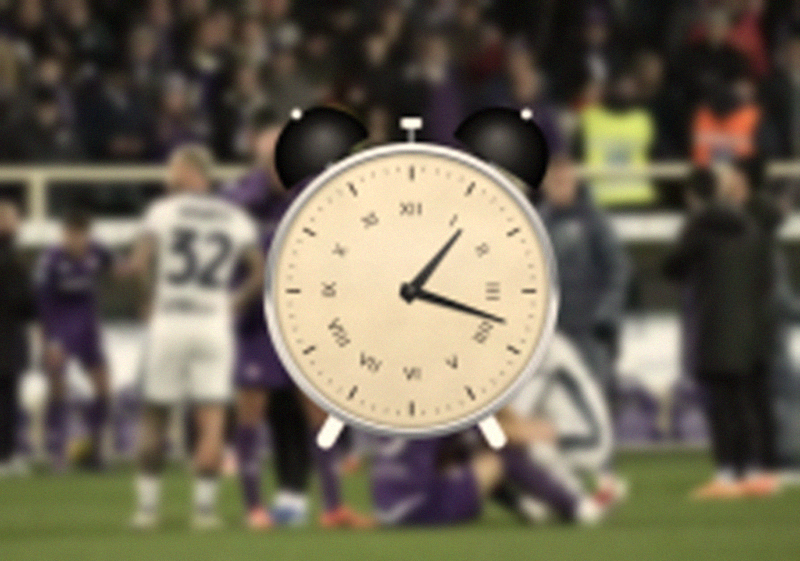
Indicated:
1,18
